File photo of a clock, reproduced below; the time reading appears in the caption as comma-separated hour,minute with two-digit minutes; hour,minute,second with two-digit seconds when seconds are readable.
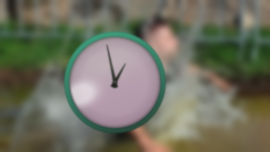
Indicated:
12,58
